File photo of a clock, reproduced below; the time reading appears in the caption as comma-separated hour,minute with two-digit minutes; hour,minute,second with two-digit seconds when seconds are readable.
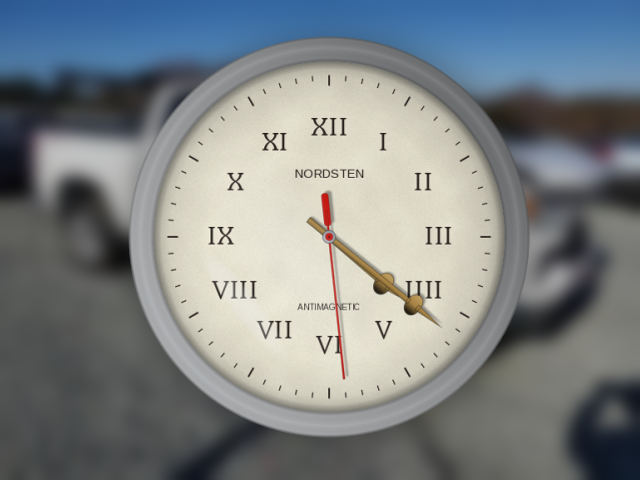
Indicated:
4,21,29
